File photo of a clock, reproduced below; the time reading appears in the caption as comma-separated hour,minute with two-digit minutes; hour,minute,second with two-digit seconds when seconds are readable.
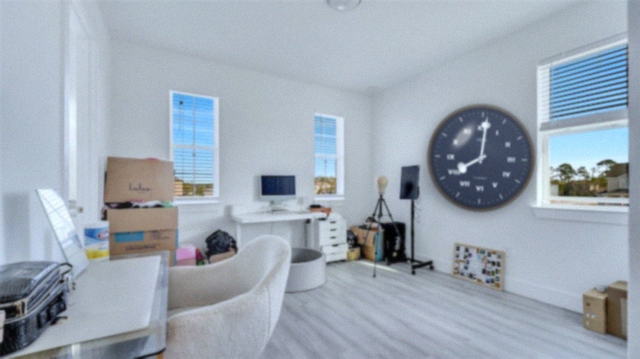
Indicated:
8,01
